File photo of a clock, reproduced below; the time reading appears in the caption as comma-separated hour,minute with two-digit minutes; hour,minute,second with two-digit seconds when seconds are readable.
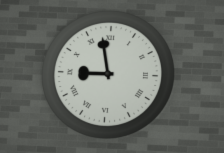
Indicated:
8,58
